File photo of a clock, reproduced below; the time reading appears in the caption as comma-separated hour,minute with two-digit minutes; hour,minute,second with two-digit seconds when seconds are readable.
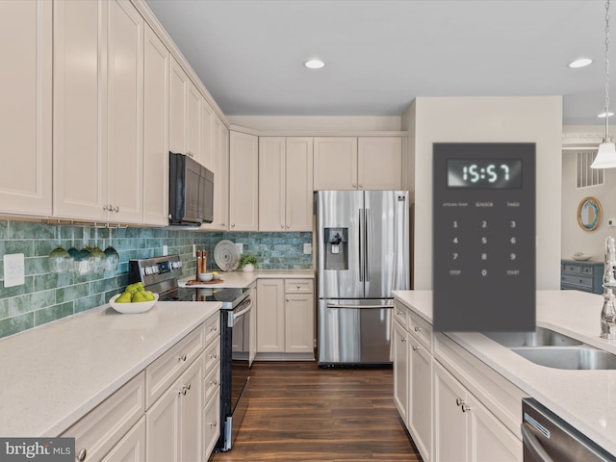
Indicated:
15,57
